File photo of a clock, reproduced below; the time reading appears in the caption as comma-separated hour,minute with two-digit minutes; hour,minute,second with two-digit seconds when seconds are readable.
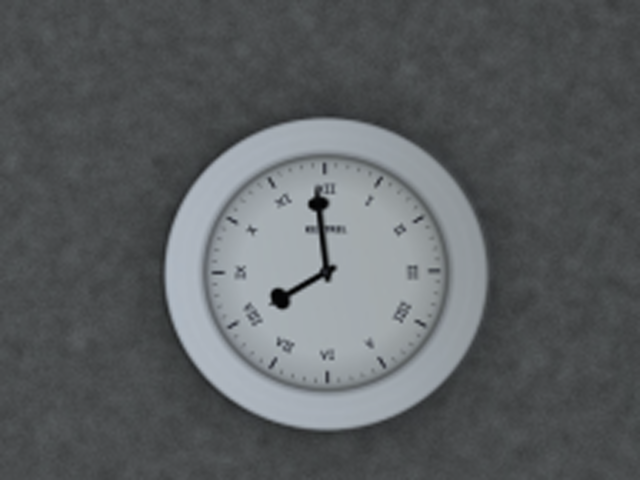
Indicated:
7,59
